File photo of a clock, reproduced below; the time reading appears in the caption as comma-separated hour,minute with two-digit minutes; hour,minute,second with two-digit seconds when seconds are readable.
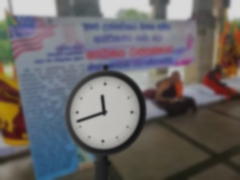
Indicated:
11,42
